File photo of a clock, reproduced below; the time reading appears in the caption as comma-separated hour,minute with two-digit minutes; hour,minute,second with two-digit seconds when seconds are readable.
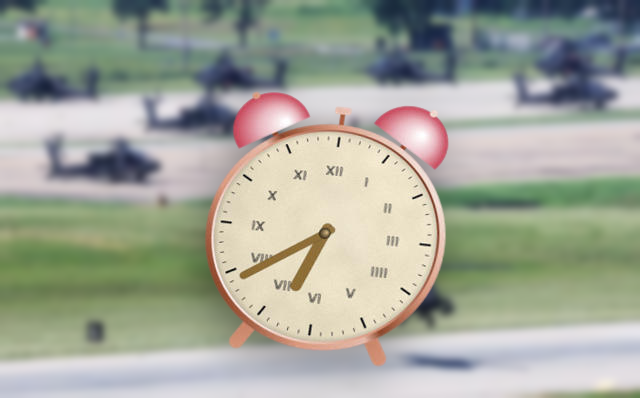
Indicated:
6,39
